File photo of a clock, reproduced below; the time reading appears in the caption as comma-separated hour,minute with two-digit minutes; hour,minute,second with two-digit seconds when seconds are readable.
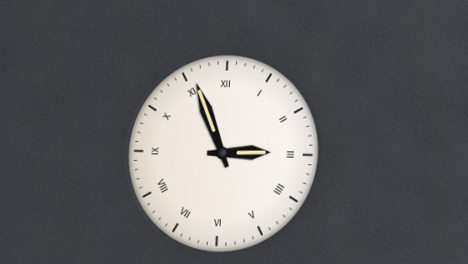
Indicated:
2,56
